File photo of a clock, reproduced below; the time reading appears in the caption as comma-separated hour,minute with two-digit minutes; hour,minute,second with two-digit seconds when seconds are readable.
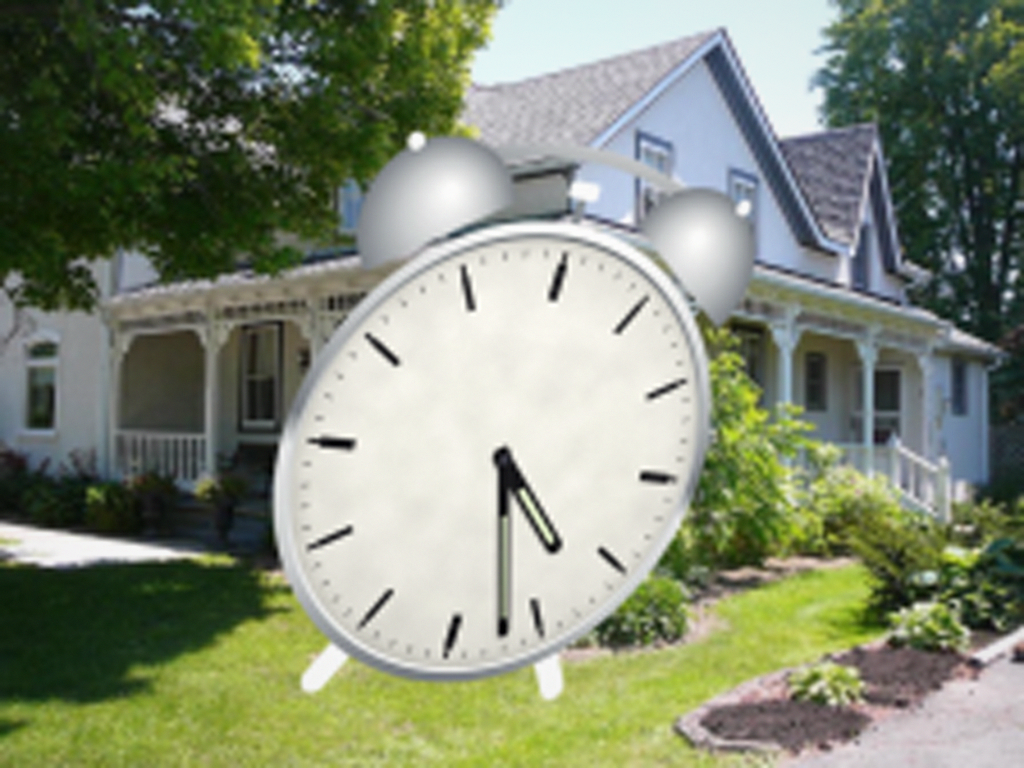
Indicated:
4,27
